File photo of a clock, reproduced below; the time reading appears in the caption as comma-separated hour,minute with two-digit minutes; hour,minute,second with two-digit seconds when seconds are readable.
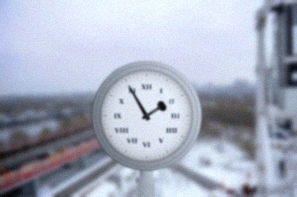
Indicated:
1,55
